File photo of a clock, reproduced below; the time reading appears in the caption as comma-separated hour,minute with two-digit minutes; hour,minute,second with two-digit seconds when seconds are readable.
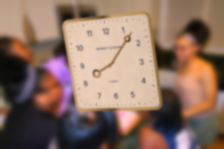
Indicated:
8,07
